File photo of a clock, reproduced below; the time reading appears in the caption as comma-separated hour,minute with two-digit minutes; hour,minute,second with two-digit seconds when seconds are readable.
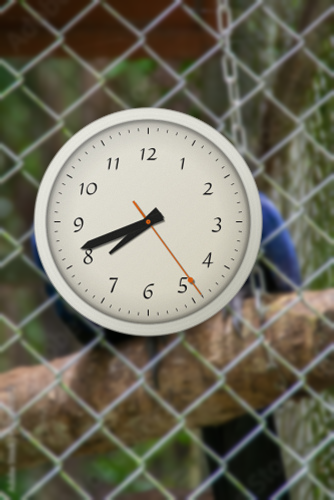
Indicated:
7,41,24
